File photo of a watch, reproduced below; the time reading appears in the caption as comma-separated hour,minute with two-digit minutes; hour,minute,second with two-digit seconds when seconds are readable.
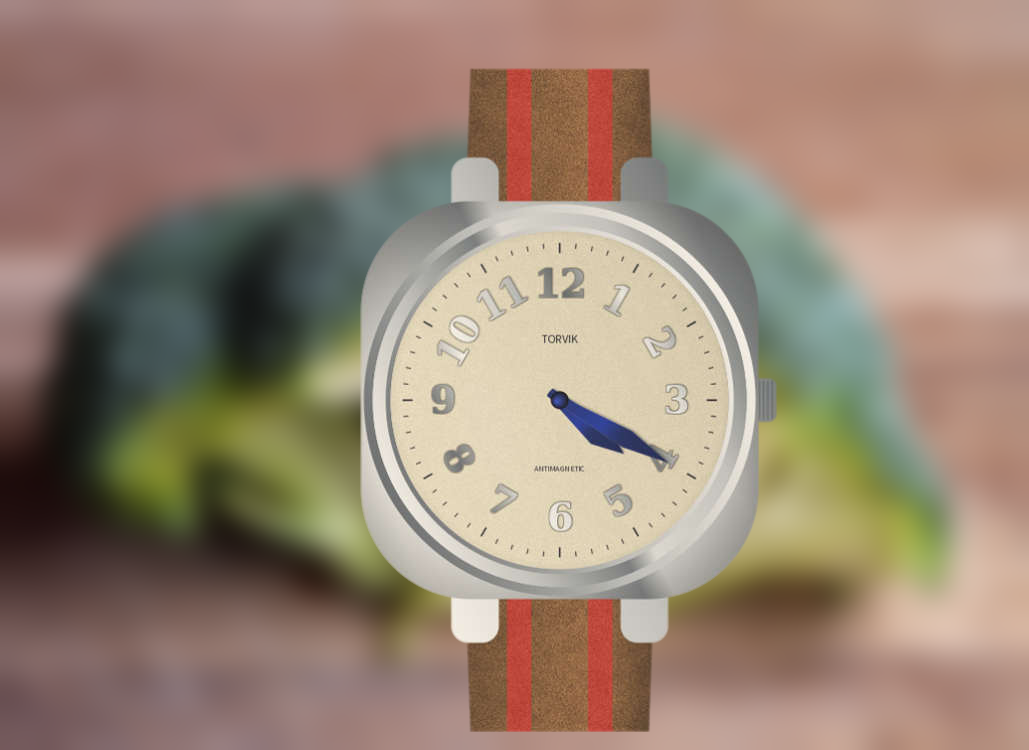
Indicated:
4,20
